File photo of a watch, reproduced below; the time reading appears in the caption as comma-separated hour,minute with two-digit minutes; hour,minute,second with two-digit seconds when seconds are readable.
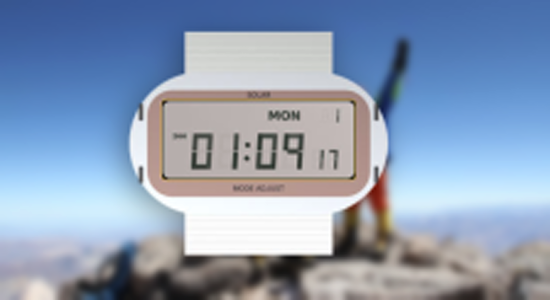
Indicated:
1,09,17
